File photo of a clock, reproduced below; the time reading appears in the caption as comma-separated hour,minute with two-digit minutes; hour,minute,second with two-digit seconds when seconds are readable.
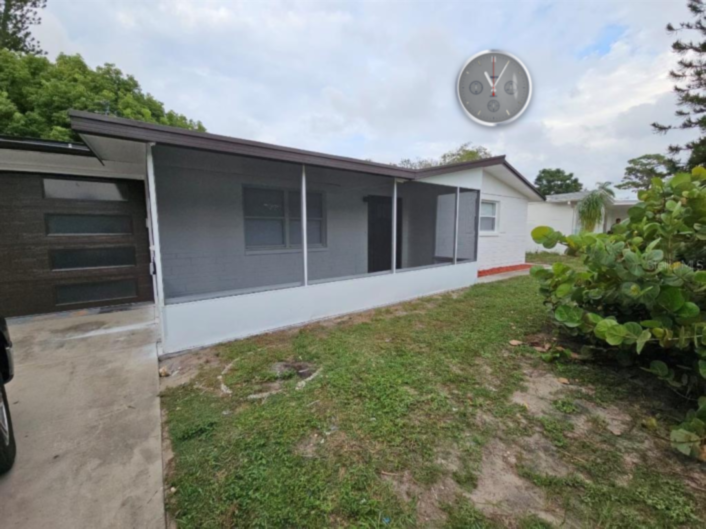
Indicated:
11,05
